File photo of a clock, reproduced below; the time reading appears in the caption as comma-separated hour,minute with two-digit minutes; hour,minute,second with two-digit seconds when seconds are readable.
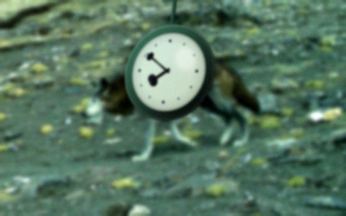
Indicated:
7,51
